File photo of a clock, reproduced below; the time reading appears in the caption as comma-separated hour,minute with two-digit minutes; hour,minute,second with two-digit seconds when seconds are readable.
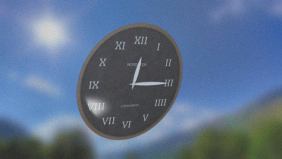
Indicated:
12,15
